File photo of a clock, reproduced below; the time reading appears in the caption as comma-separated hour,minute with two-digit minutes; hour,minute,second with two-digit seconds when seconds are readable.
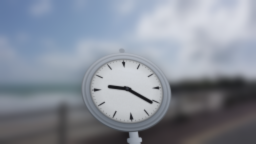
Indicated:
9,21
